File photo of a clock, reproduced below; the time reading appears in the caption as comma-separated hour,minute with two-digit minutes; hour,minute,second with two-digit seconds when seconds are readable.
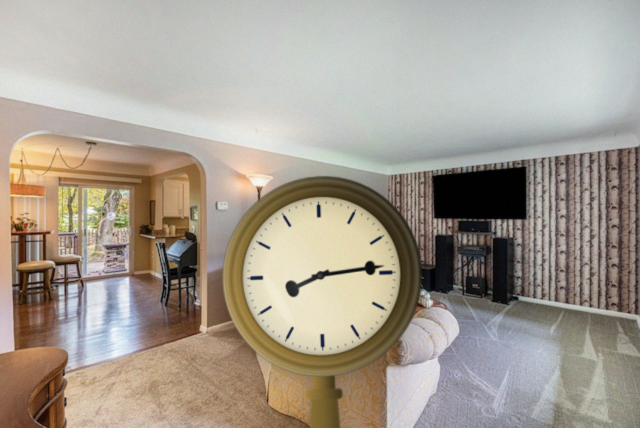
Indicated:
8,14
